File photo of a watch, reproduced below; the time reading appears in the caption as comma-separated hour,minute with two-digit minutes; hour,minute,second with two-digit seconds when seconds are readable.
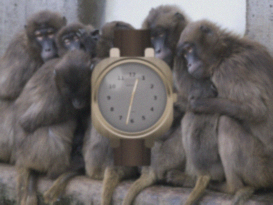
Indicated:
12,32
